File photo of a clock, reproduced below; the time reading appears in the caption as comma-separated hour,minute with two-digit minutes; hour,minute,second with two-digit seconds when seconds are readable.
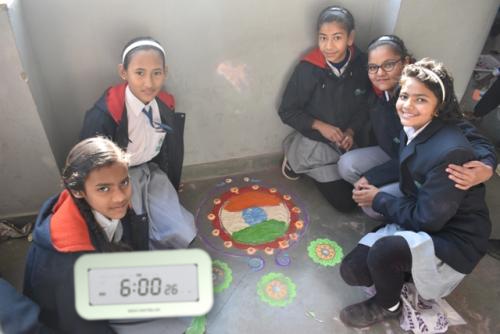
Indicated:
6,00
